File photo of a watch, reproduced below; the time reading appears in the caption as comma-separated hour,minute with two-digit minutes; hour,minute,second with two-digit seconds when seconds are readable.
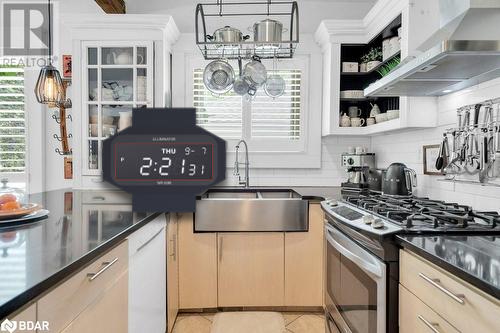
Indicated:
2,21,31
